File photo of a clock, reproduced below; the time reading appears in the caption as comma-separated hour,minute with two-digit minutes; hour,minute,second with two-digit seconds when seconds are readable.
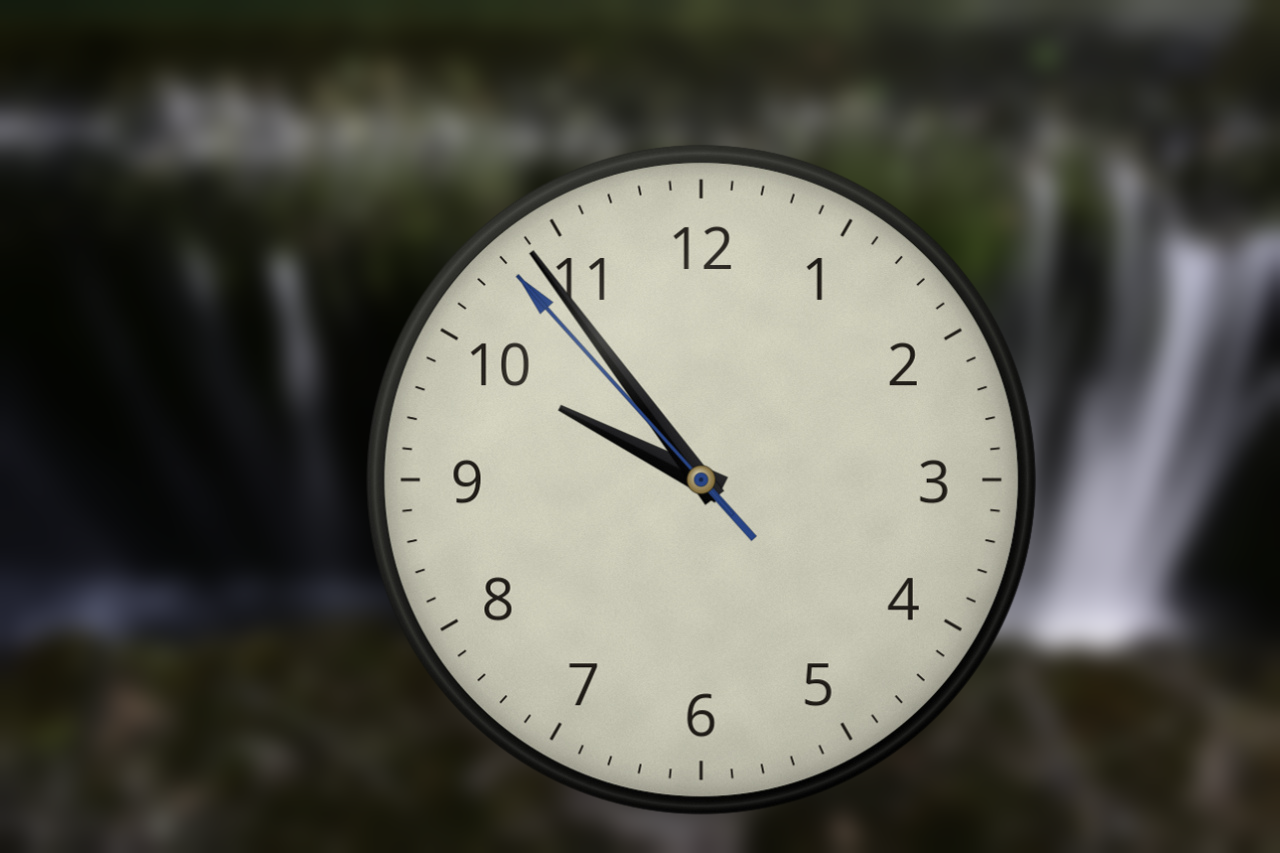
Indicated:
9,53,53
